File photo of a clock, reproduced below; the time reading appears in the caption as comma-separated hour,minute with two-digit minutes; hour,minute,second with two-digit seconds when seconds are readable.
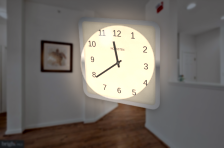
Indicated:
11,39
